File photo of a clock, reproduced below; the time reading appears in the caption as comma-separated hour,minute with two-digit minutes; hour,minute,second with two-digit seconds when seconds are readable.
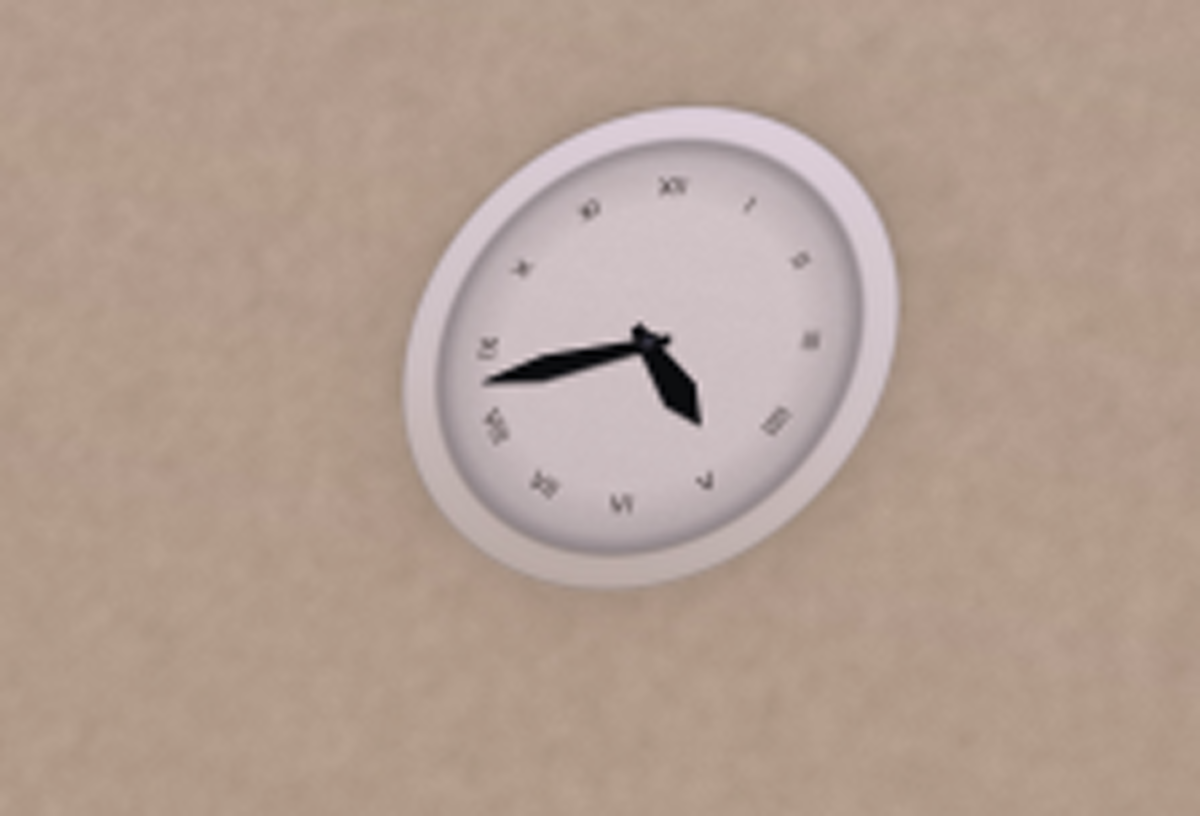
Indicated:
4,43
